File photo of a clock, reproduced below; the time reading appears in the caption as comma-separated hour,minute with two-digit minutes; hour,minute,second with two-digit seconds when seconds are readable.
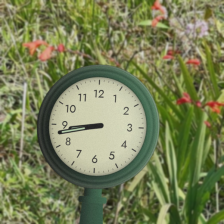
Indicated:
8,43
